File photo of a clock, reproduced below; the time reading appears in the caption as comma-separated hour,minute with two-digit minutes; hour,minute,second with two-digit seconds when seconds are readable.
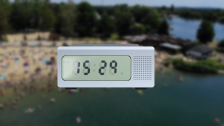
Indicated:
15,29
